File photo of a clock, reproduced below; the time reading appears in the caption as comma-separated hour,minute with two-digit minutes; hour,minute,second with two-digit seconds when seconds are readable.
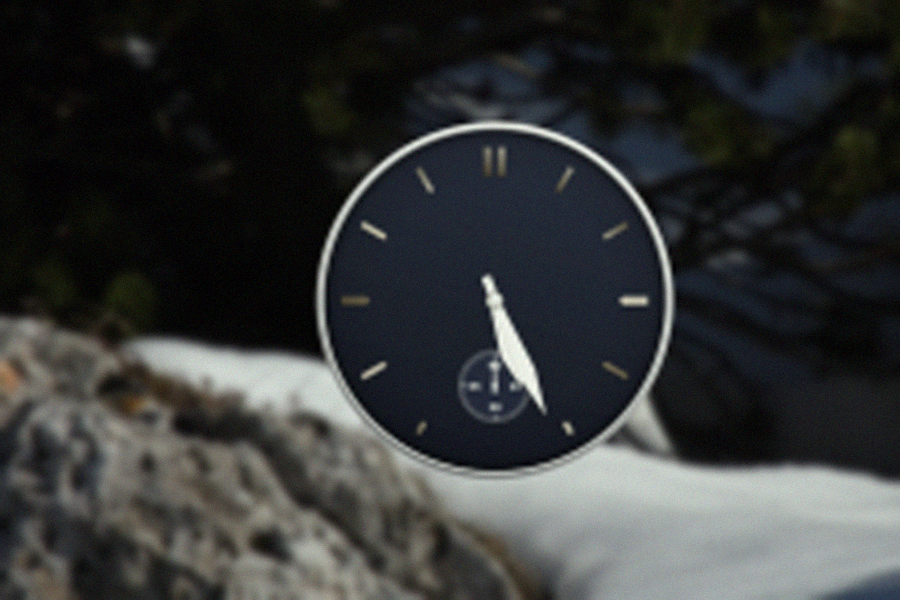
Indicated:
5,26
